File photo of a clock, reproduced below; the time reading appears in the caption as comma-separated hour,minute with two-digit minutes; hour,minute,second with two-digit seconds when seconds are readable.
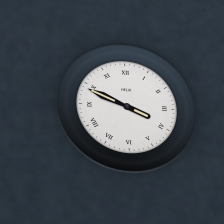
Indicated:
3,49
